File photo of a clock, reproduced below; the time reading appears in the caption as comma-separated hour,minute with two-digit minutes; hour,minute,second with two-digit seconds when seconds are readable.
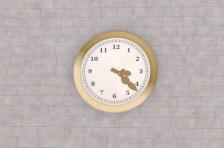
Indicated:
3,22
